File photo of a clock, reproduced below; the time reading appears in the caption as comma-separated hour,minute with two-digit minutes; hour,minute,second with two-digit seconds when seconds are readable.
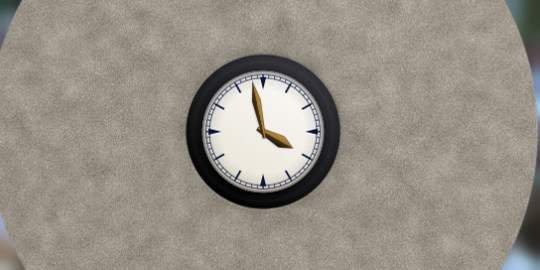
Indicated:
3,58
